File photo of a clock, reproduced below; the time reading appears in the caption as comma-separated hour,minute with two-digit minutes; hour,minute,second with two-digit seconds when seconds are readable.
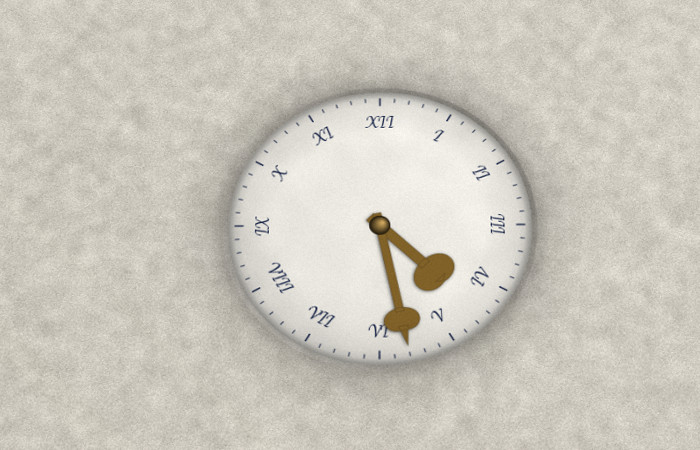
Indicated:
4,28
